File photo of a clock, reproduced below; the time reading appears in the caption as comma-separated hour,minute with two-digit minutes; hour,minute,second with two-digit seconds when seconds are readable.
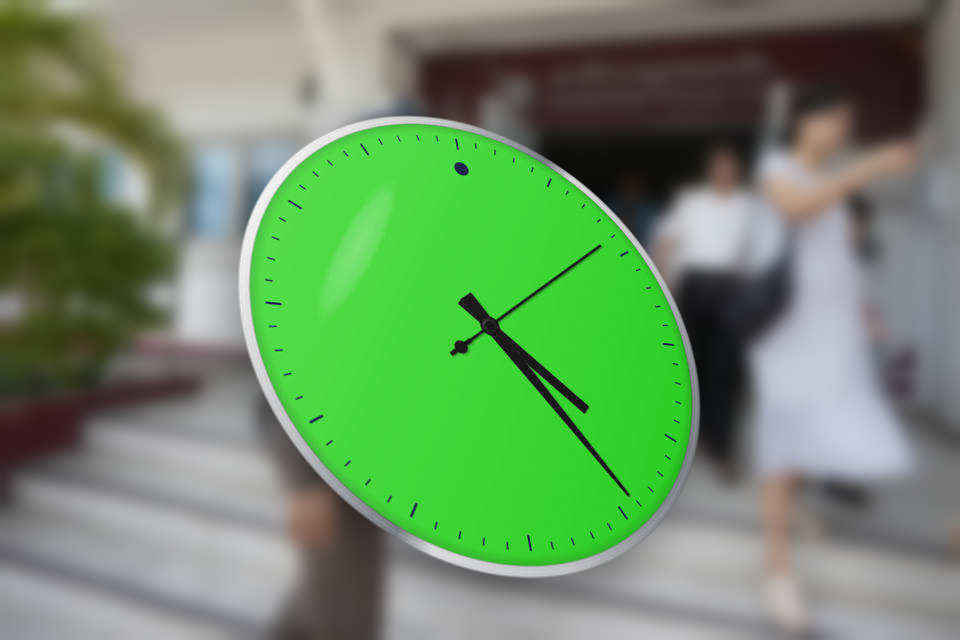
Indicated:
4,24,09
